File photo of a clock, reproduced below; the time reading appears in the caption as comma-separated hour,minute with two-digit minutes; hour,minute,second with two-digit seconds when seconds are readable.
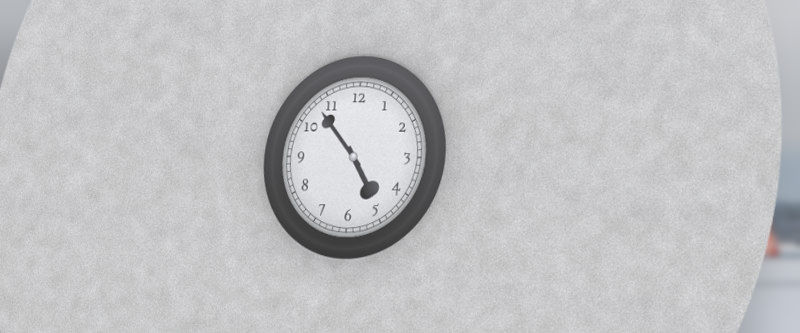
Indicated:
4,53
